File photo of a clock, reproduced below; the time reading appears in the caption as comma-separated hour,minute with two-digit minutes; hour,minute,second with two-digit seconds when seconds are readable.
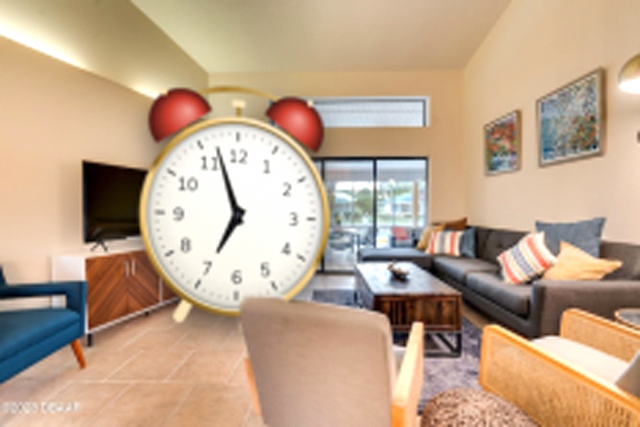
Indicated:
6,57
